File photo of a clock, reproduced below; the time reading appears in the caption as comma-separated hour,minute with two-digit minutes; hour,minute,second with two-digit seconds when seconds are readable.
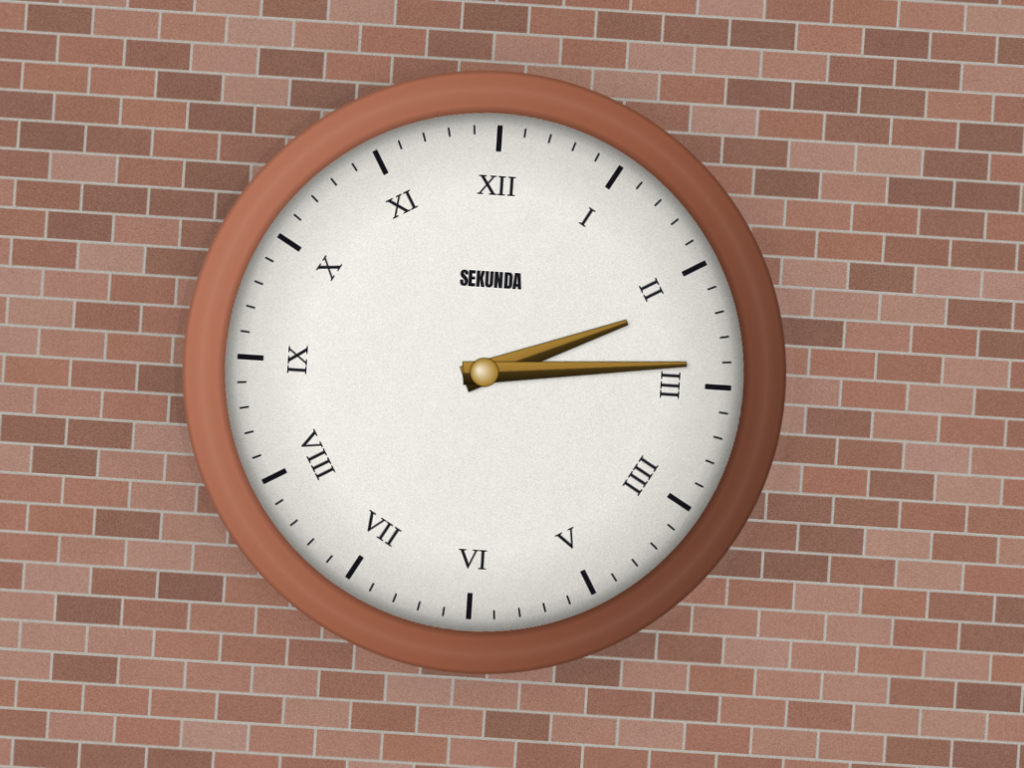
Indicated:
2,14
